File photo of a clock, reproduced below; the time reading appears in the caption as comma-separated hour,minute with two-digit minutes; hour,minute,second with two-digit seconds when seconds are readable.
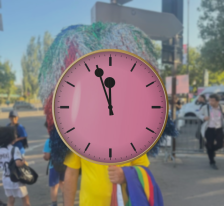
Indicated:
11,57
